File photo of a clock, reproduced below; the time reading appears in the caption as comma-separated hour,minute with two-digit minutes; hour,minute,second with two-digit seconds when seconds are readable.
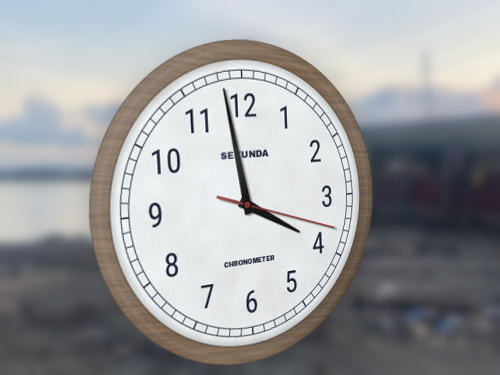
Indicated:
3,58,18
